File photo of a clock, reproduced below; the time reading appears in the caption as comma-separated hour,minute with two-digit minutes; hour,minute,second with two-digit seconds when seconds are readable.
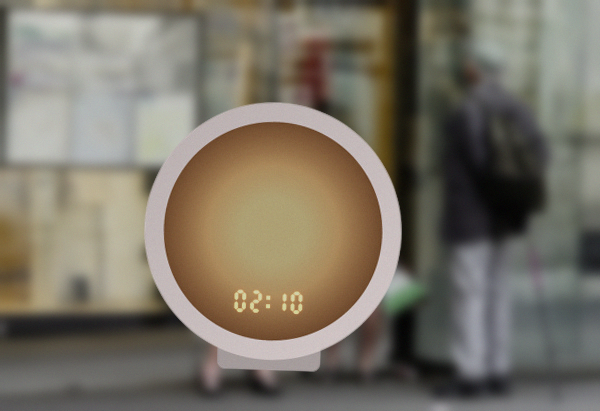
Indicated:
2,10
